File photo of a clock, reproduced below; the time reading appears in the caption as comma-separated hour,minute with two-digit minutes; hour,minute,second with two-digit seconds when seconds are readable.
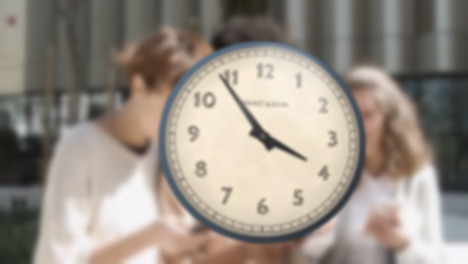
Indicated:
3,54
